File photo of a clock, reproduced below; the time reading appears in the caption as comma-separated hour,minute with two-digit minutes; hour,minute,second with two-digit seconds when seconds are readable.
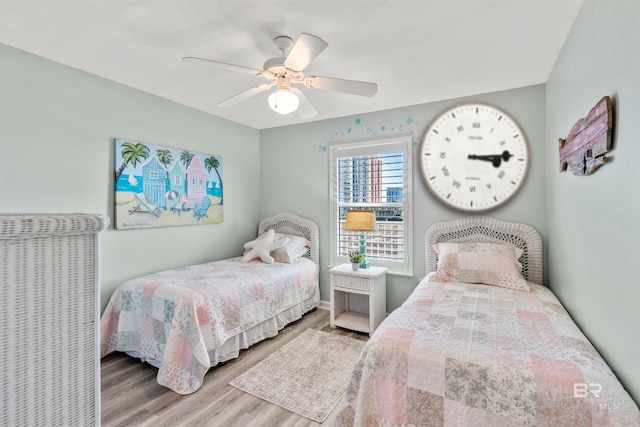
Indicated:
3,14
